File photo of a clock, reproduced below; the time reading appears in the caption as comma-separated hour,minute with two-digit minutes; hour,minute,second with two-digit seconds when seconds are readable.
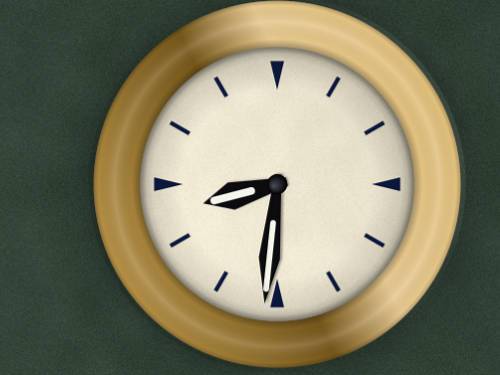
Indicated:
8,31
